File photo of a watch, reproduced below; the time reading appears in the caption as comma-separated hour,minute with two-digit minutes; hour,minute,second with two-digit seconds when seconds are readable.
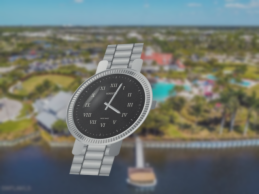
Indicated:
4,03
